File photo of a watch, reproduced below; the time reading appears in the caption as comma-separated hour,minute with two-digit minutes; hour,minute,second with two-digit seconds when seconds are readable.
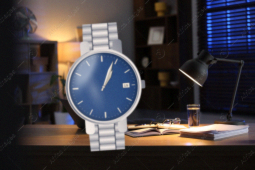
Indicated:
1,04
